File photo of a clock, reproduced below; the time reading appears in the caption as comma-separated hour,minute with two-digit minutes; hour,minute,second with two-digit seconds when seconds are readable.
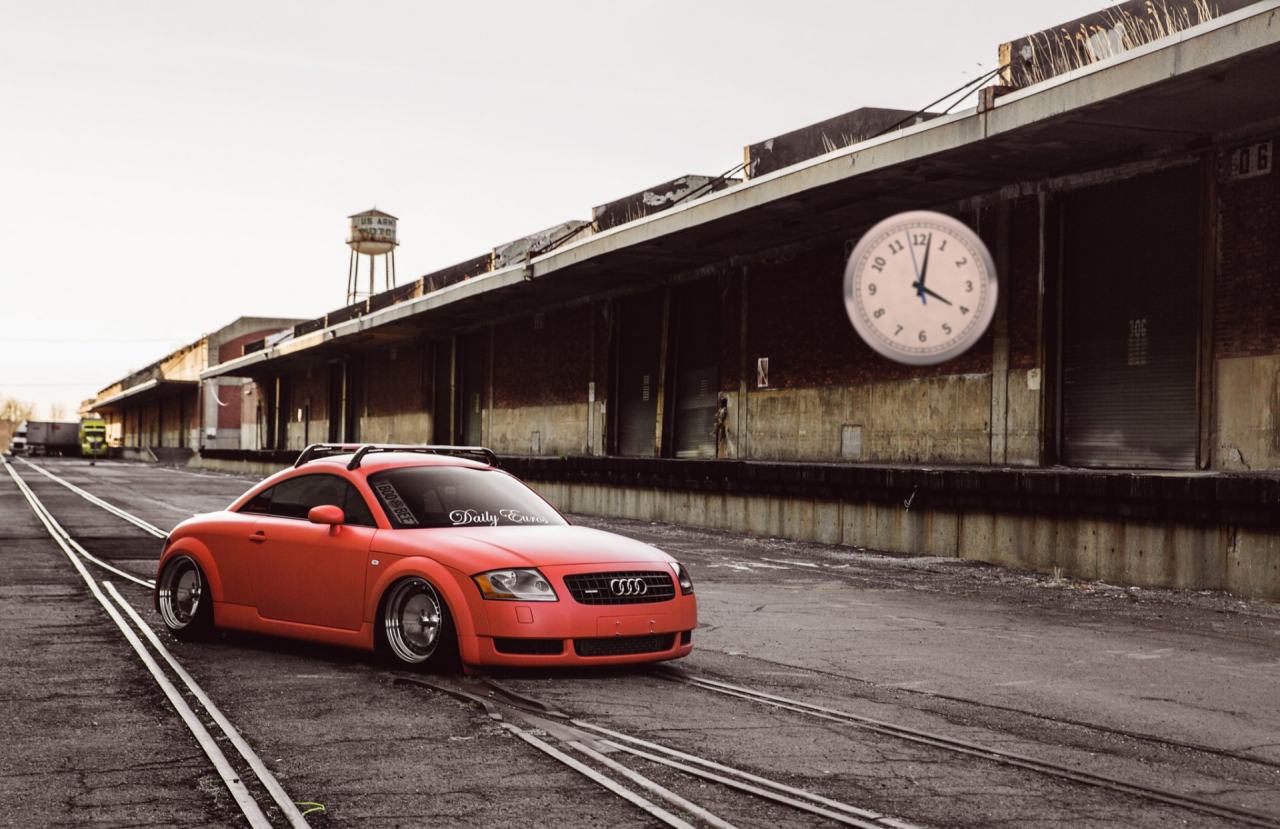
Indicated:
4,01,58
